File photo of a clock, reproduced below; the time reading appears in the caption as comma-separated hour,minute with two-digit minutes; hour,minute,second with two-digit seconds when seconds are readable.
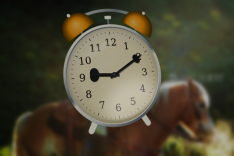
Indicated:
9,10
